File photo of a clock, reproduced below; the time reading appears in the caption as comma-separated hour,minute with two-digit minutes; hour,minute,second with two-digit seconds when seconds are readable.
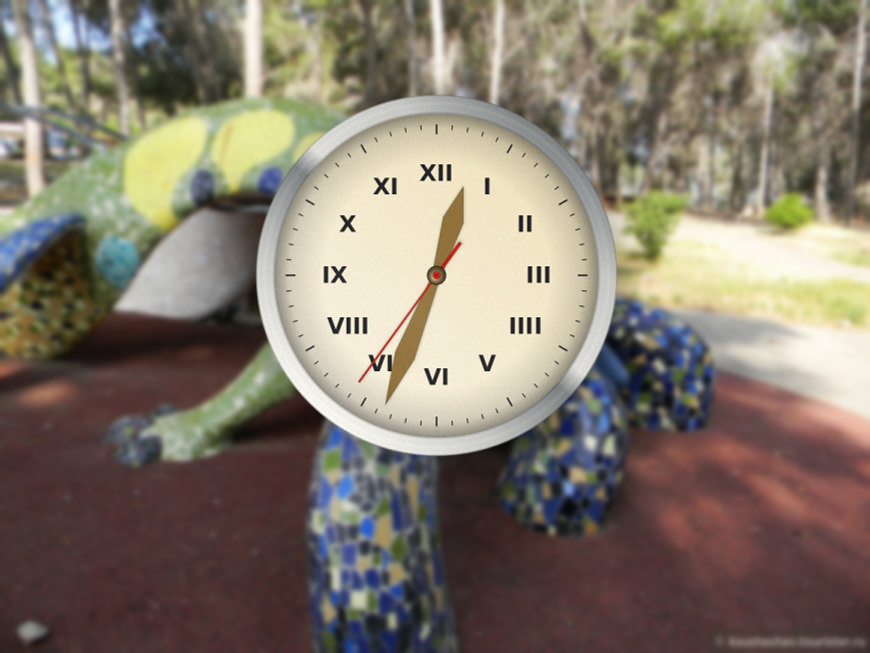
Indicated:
12,33,36
